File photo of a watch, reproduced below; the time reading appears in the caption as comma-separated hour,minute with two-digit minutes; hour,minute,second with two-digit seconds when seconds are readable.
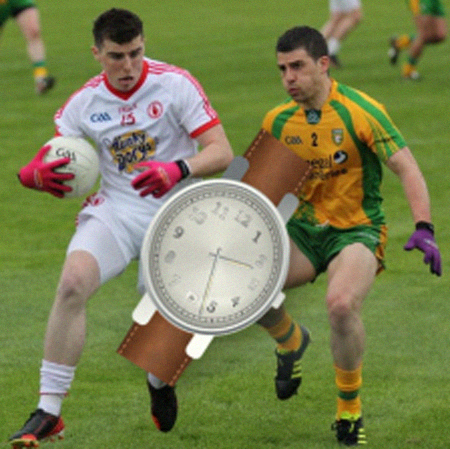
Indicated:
2,27
